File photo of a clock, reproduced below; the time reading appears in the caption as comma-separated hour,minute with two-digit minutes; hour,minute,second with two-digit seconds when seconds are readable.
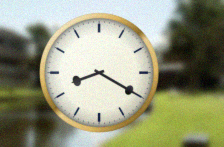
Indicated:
8,20
